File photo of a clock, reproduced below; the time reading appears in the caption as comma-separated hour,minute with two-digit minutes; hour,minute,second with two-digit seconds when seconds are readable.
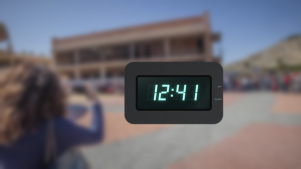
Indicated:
12,41
